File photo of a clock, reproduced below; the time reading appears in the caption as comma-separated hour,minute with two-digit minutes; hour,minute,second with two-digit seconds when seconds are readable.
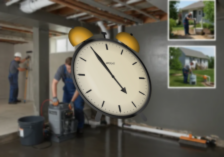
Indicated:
4,55
